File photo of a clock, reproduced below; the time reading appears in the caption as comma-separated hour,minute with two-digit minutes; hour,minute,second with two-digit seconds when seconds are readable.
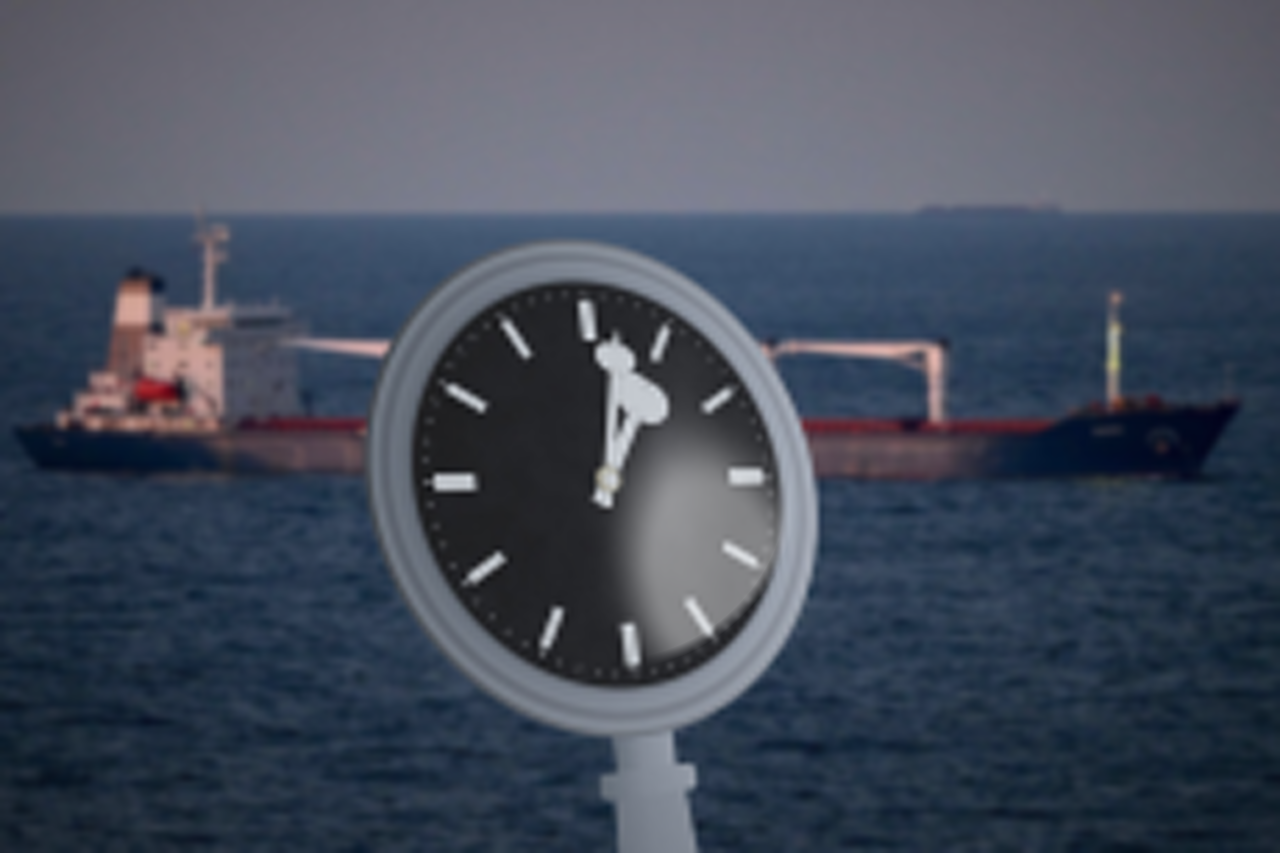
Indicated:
1,02
